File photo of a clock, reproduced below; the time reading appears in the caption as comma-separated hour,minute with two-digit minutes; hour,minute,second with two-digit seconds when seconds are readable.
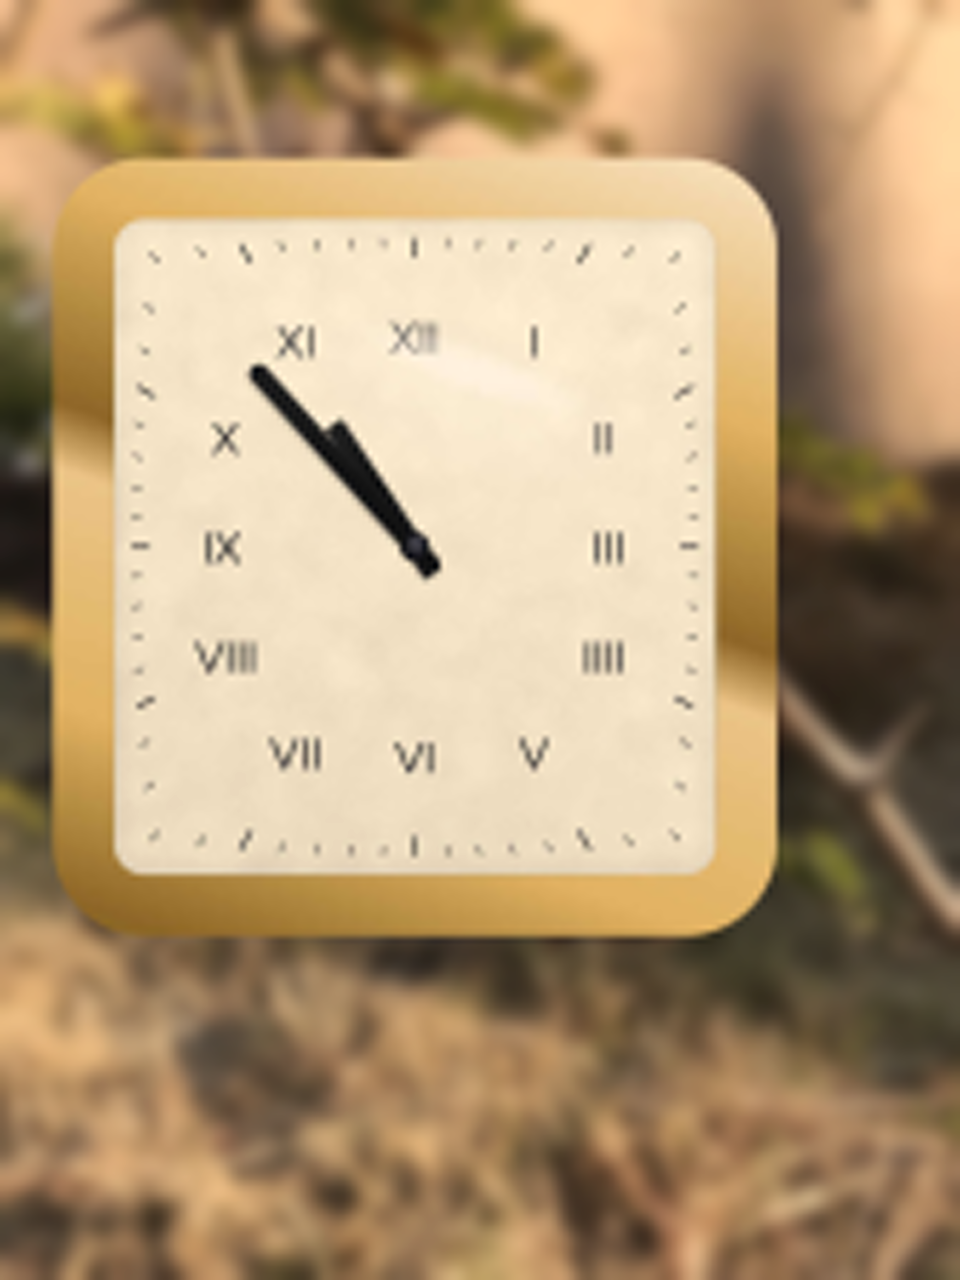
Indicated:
10,53
